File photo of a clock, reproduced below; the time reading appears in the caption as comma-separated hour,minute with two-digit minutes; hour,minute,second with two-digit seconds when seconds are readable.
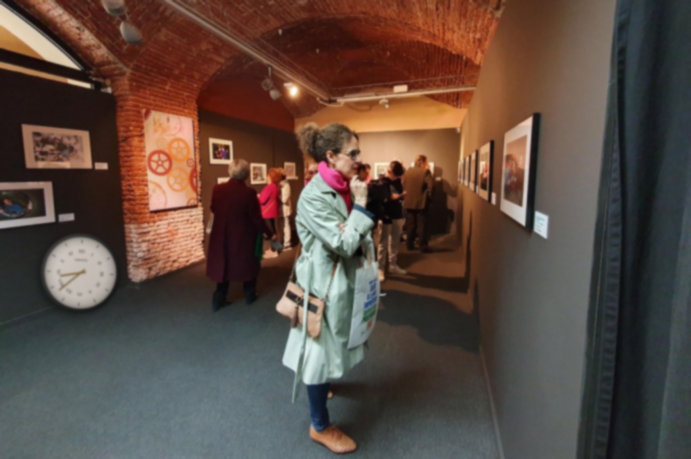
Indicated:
8,38
